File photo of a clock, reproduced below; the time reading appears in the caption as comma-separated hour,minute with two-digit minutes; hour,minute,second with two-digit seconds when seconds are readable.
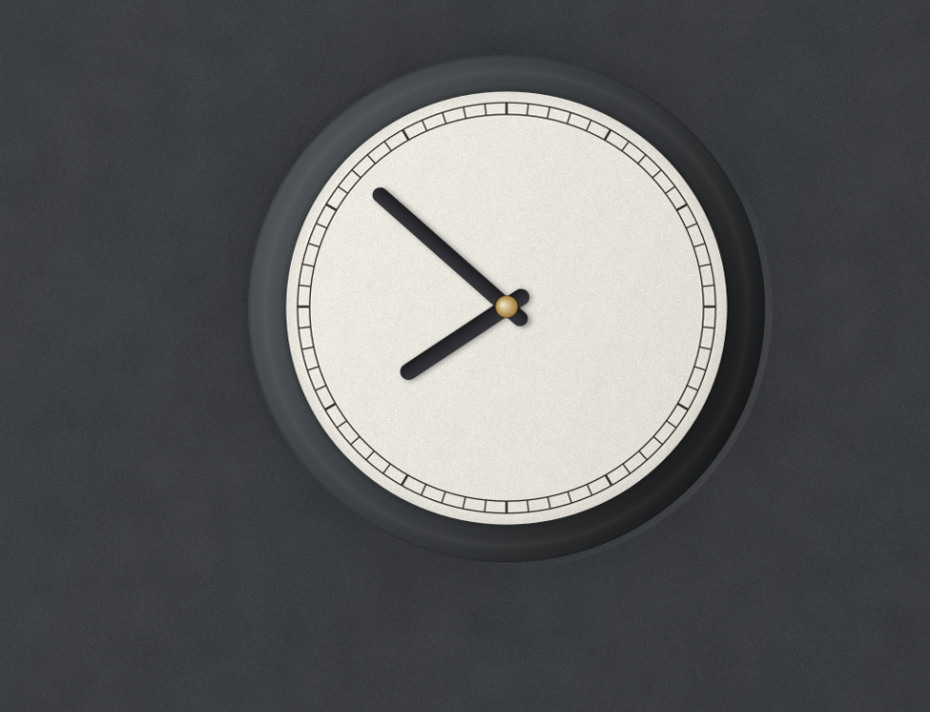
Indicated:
7,52
